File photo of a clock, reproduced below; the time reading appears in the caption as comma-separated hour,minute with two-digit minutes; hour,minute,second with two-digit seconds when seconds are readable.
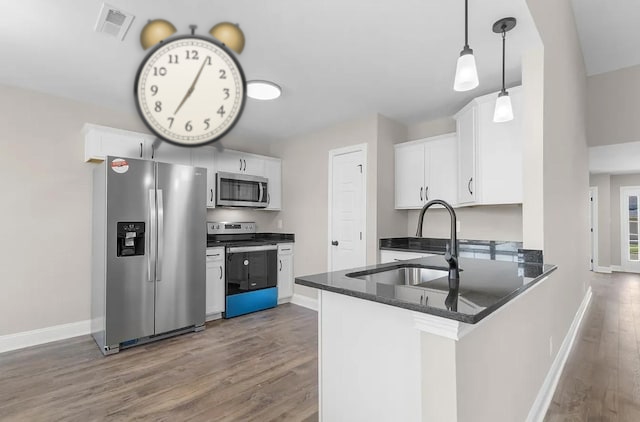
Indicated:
7,04
